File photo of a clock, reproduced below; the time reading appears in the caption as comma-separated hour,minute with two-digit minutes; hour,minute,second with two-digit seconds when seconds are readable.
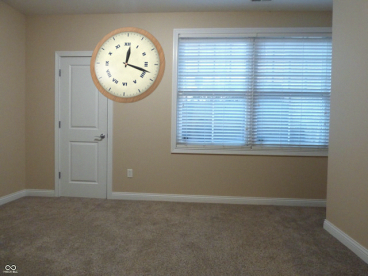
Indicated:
12,18
